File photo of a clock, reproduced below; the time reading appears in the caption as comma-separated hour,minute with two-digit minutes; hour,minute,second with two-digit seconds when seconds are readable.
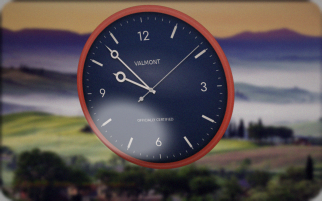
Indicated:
9,53,09
